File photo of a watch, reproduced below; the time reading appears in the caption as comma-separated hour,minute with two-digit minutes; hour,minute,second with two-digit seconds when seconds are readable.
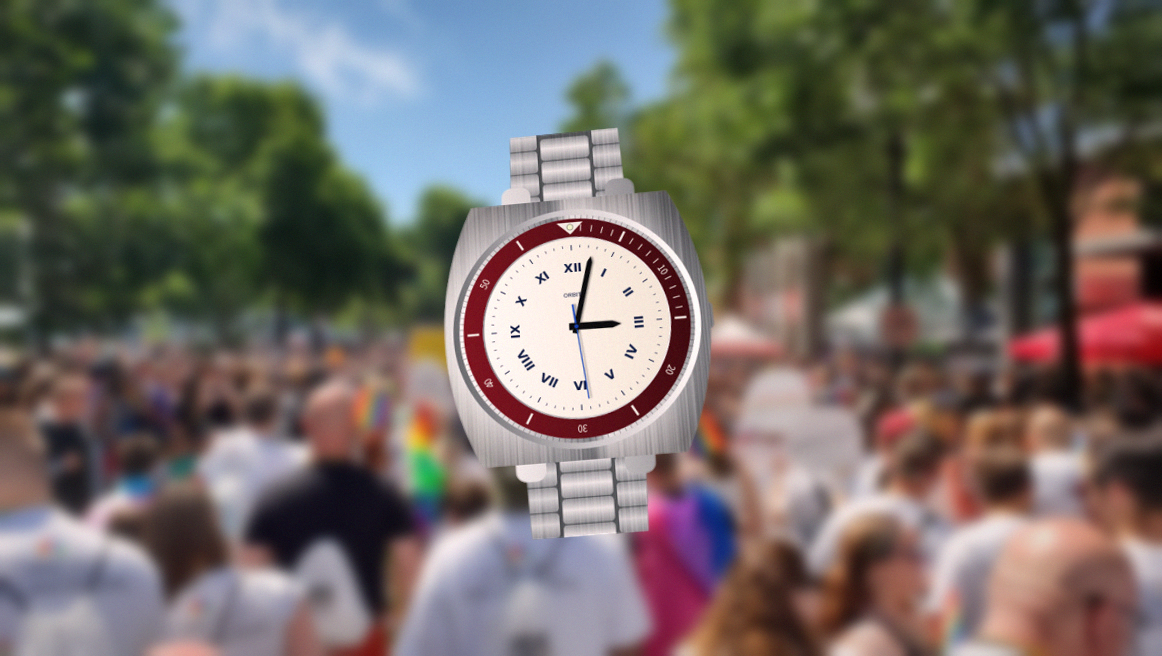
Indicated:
3,02,29
